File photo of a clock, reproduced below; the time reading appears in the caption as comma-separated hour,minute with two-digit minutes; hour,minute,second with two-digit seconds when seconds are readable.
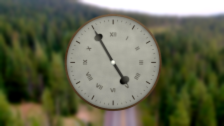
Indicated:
4,55
